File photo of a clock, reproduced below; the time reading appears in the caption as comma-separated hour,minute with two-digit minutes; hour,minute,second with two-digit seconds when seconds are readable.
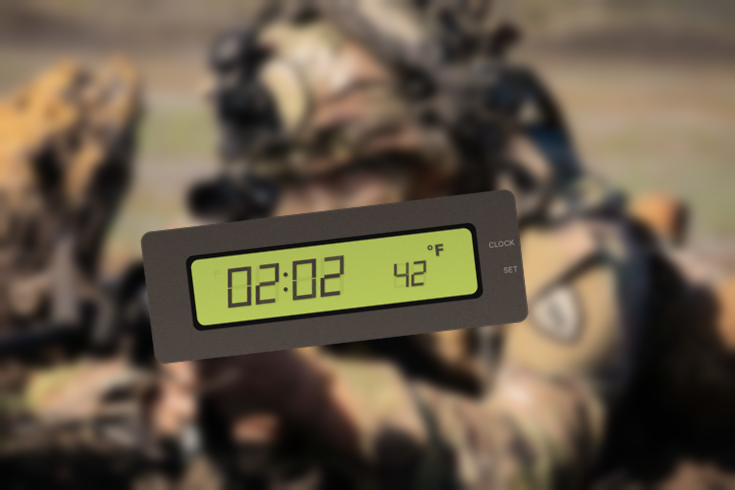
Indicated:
2,02
